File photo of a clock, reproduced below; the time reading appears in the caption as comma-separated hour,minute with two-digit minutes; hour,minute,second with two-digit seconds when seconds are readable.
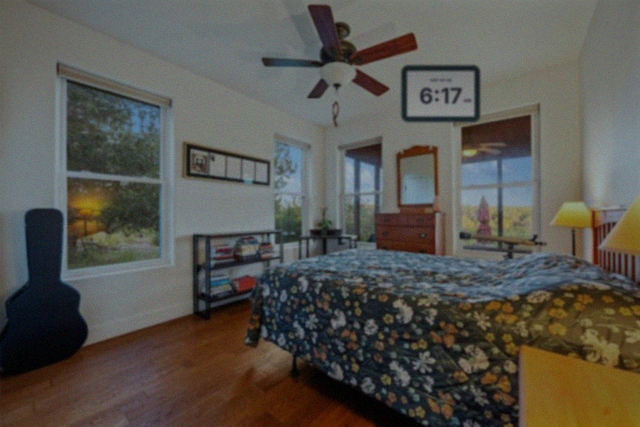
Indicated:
6,17
